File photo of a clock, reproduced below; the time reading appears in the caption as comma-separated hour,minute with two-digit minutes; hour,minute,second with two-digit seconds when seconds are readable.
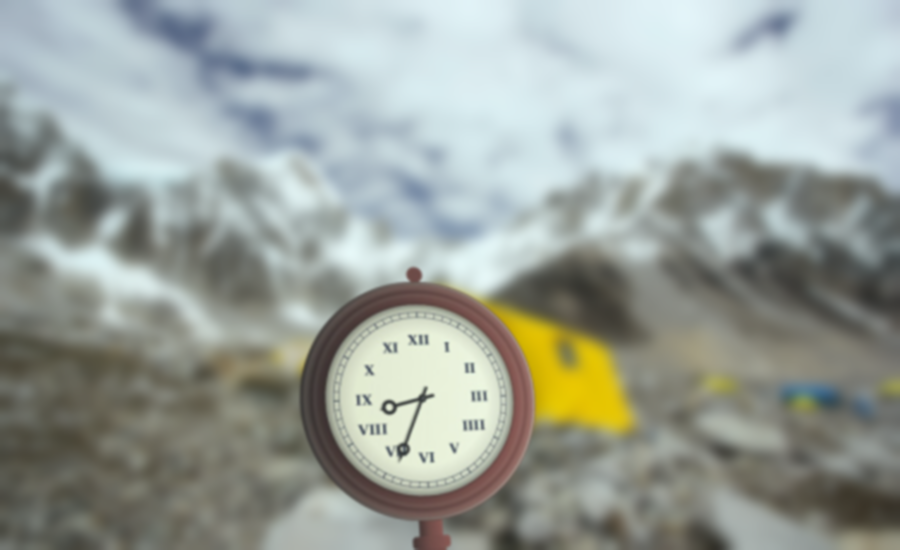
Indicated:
8,34
